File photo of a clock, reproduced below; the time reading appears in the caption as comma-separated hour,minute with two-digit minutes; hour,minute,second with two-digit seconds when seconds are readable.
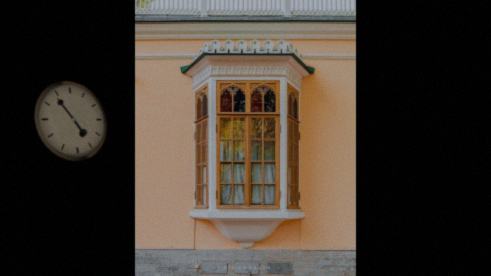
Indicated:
4,54
